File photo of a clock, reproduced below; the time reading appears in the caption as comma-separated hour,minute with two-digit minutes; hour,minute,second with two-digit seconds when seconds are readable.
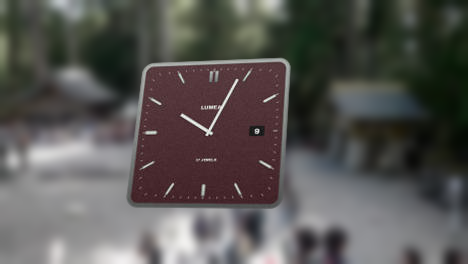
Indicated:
10,04
